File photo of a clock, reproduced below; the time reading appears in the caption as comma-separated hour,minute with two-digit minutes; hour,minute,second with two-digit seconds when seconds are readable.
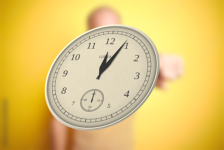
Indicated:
12,04
